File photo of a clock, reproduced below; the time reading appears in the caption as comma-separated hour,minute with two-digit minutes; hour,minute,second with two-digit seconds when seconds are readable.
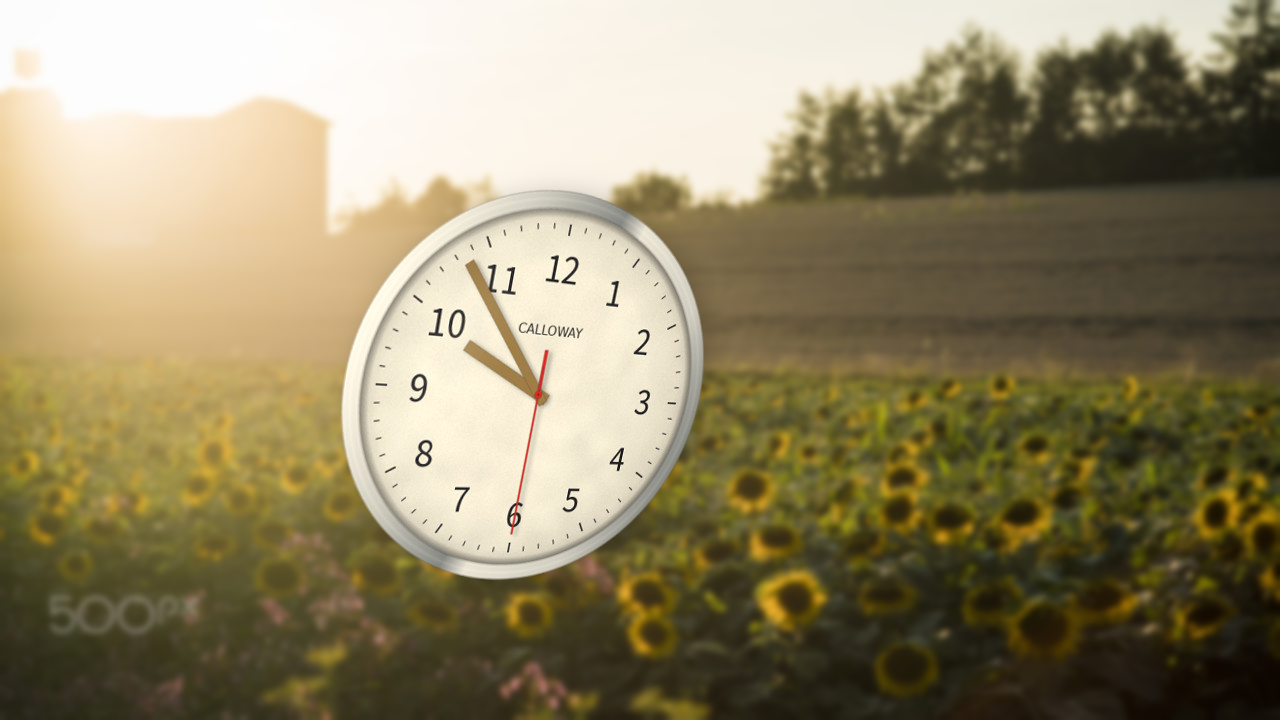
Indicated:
9,53,30
